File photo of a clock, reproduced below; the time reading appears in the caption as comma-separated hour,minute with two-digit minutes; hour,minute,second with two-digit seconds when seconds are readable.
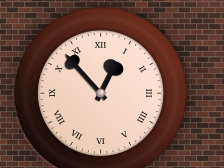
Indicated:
12,53
